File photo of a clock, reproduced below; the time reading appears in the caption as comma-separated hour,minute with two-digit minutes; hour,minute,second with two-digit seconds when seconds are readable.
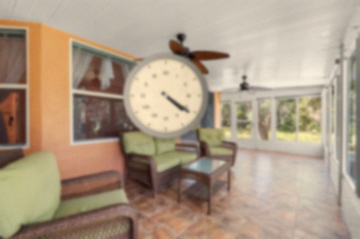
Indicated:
4,21
